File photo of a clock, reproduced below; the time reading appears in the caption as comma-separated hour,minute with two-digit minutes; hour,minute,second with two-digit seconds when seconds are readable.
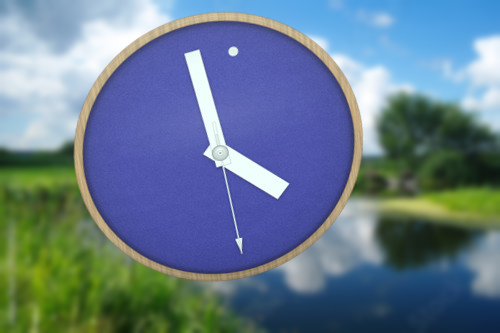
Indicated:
3,56,27
